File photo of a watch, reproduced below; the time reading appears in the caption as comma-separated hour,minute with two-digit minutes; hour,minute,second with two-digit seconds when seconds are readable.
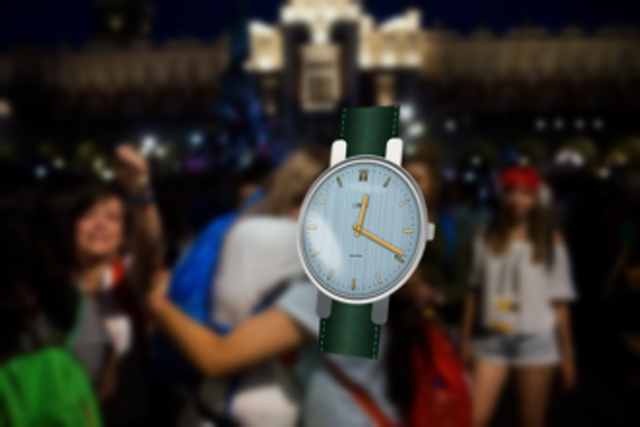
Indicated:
12,19
